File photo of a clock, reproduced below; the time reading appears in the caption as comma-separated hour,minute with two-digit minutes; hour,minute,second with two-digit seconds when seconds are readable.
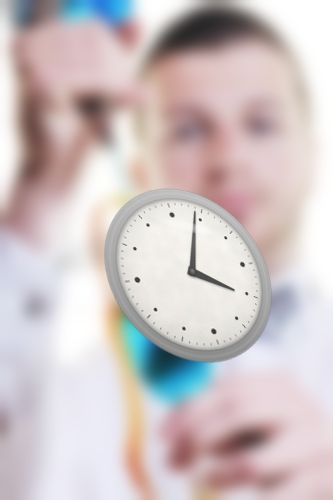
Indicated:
4,04
